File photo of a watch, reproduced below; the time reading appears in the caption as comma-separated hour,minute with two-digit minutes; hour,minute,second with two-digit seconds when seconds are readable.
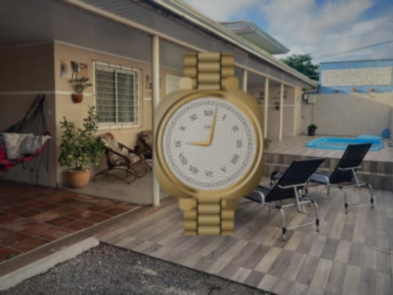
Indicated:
9,02
